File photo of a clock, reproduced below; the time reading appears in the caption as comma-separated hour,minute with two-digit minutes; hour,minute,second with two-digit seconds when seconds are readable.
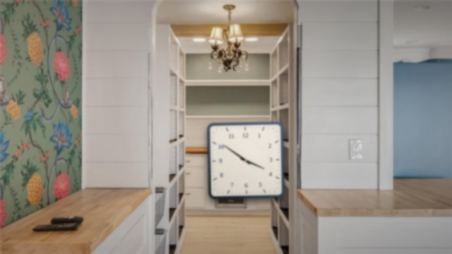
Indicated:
3,51
